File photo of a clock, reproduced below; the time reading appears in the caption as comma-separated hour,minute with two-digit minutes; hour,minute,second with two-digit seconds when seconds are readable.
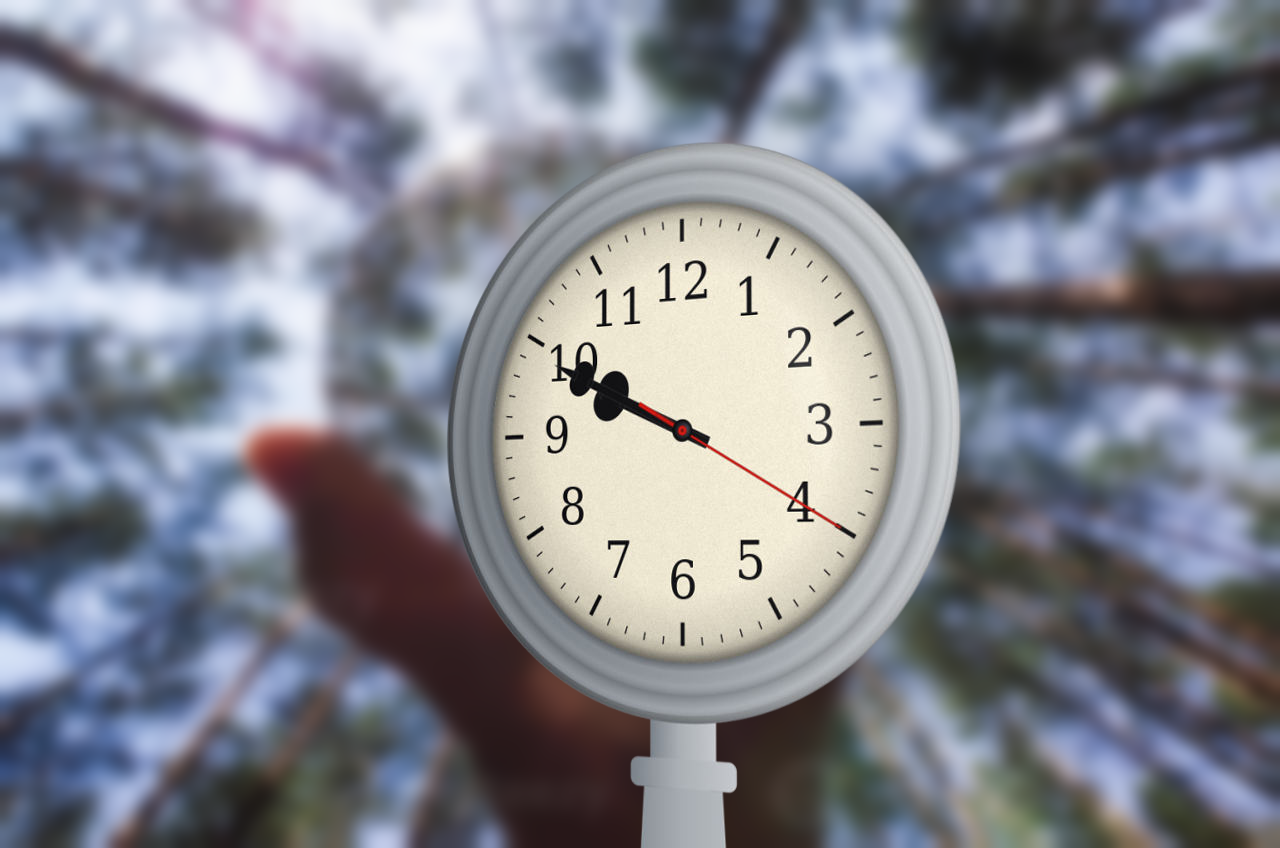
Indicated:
9,49,20
